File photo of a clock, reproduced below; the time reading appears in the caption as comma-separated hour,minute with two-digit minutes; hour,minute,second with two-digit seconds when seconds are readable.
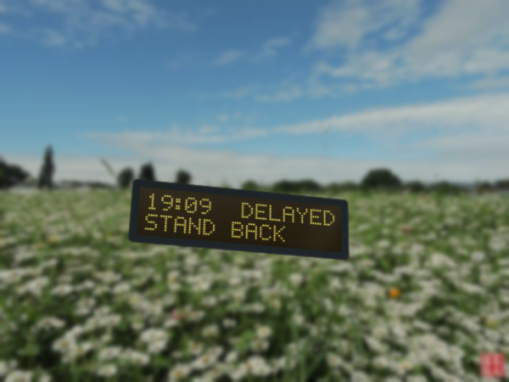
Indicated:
19,09
